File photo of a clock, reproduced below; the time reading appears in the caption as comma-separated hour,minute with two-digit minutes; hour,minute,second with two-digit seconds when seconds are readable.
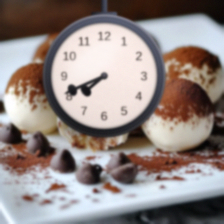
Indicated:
7,41
